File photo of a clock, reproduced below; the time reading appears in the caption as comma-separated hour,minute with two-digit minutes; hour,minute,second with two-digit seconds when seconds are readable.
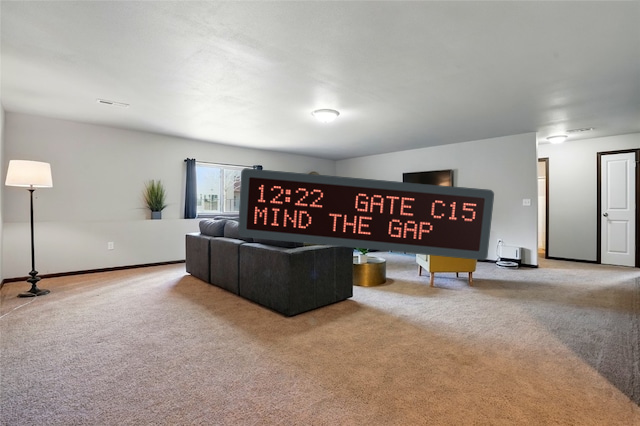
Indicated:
12,22
